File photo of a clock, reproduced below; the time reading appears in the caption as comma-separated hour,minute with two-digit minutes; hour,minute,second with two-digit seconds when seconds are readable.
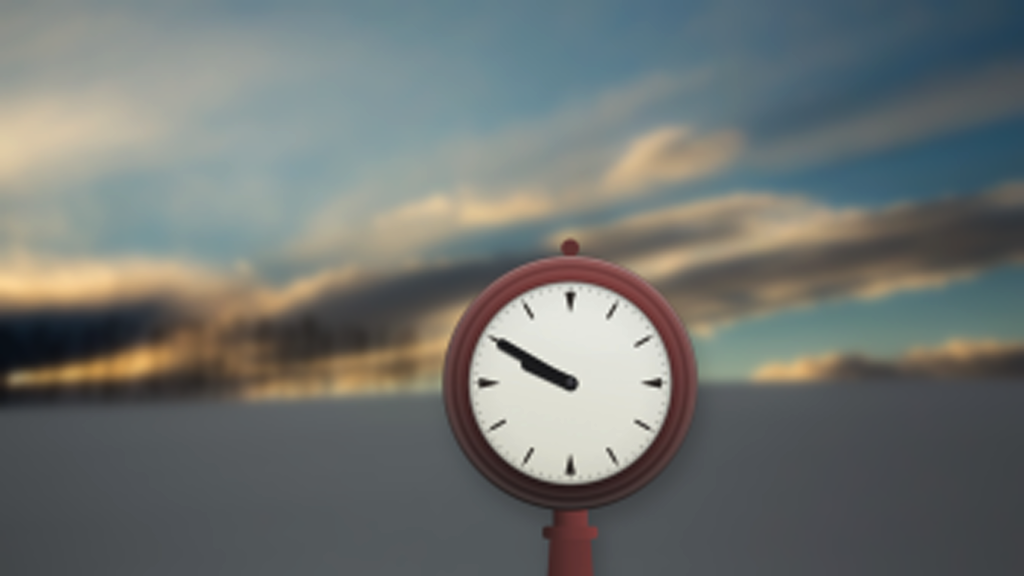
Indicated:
9,50
